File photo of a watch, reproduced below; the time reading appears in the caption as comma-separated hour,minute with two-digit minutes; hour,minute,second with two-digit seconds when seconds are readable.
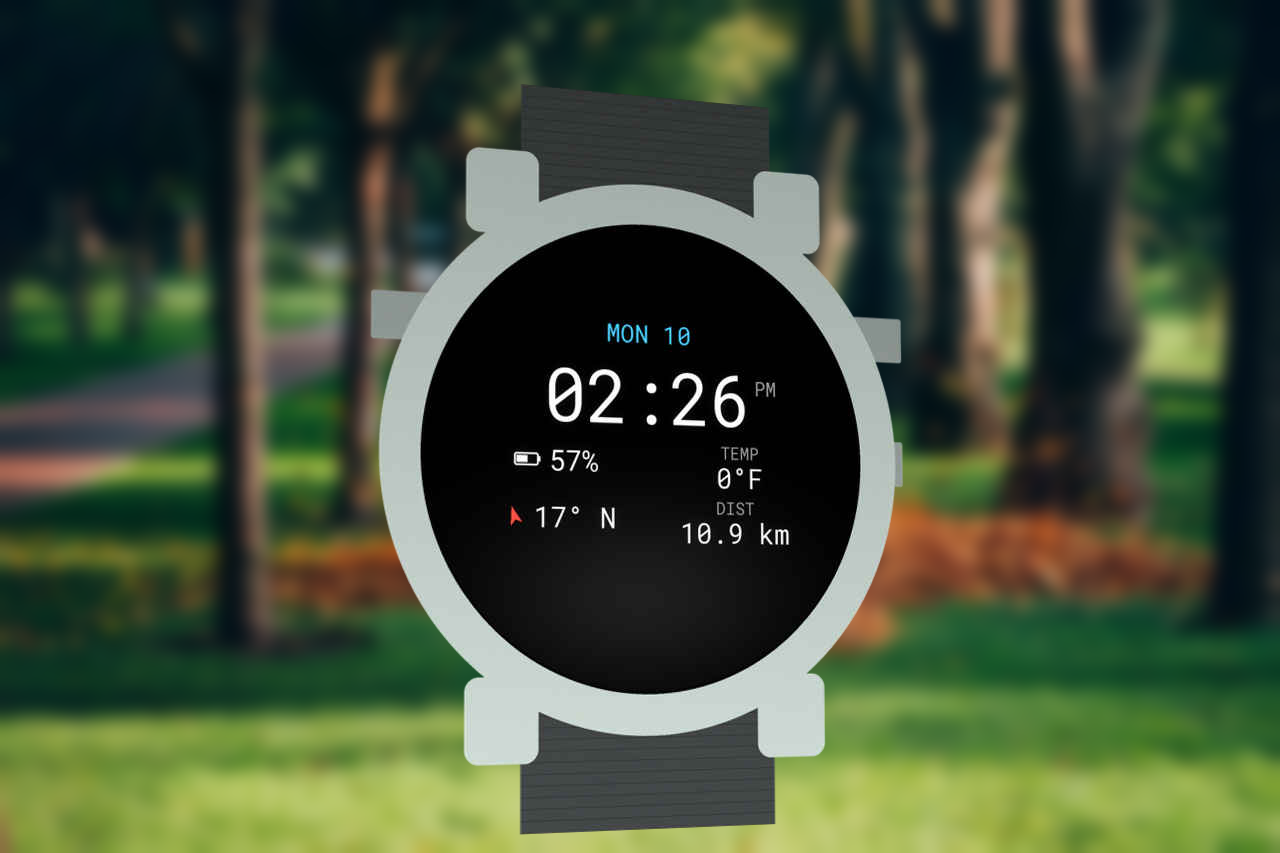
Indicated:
2,26
